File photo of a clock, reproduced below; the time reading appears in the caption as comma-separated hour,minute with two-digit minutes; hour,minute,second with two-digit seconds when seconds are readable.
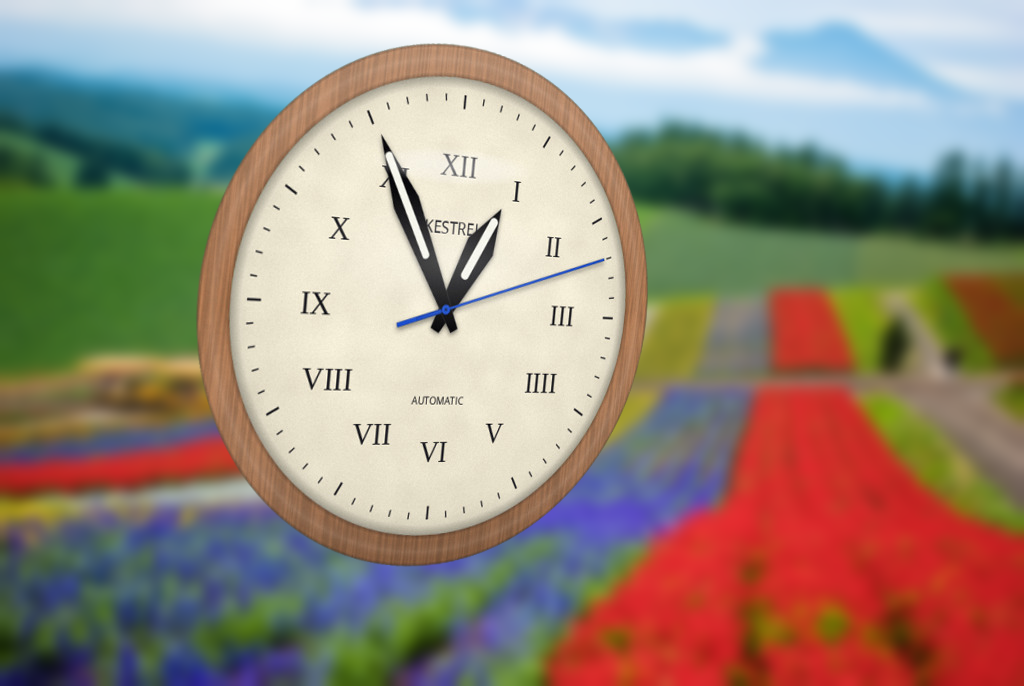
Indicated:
12,55,12
